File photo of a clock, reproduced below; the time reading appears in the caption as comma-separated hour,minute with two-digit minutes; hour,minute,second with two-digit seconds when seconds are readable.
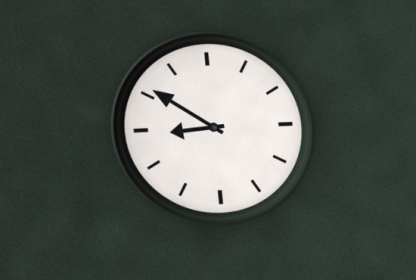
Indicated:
8,51
